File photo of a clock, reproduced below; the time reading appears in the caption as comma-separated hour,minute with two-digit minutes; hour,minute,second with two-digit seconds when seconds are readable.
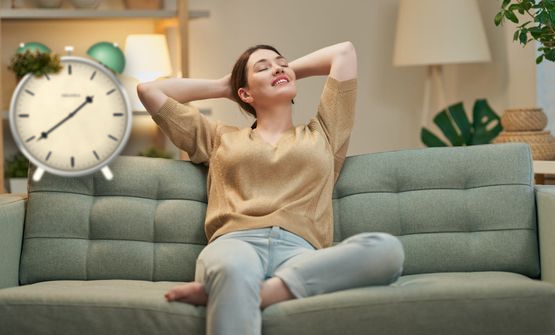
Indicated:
1,39
